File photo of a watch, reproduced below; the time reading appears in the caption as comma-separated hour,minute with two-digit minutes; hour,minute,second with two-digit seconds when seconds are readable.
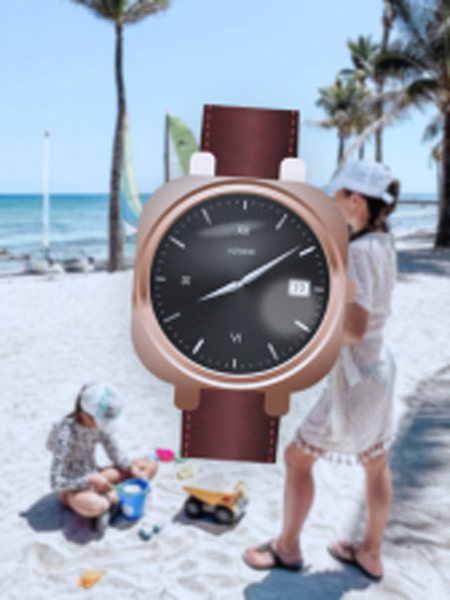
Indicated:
8,09
